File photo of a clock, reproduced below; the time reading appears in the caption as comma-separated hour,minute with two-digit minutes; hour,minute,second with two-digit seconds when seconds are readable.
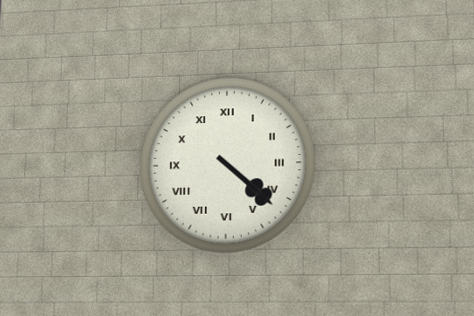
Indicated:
4,22
